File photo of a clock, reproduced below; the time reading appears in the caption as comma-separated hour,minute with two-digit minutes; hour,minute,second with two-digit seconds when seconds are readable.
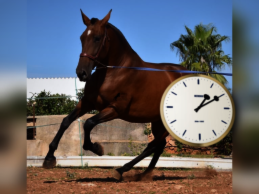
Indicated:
1,10
